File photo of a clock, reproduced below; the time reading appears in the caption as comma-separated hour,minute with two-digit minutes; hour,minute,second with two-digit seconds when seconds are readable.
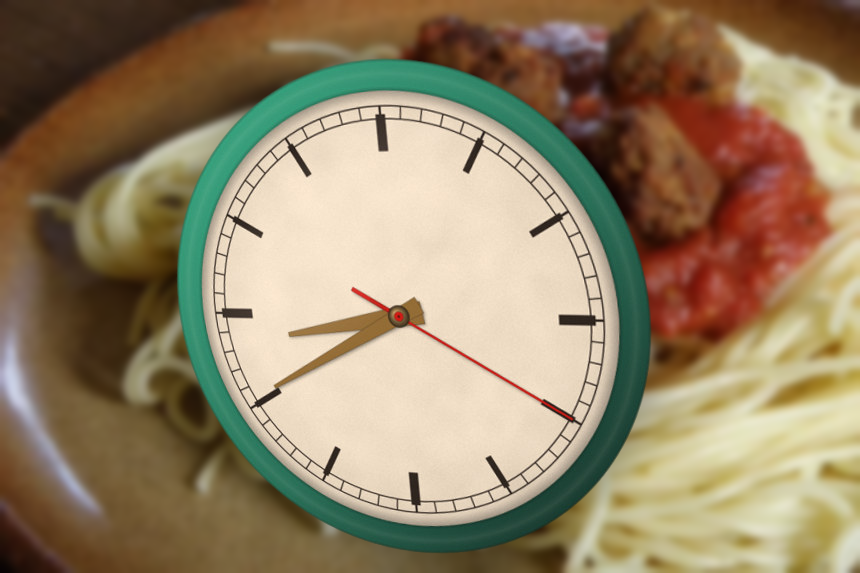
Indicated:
8,40,20
